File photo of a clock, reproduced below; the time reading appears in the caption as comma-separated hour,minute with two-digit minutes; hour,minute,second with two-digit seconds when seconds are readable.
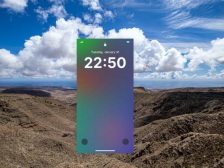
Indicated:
22,50
